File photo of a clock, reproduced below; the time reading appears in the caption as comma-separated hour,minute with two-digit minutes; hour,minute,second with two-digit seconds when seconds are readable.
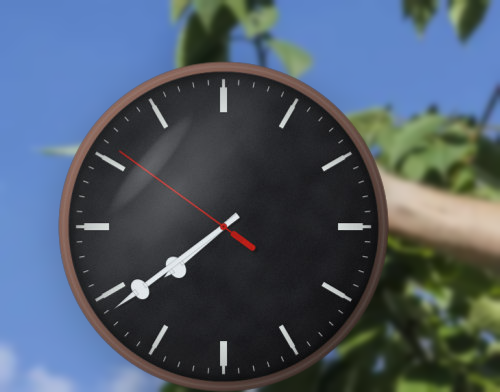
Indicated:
7,38,51
